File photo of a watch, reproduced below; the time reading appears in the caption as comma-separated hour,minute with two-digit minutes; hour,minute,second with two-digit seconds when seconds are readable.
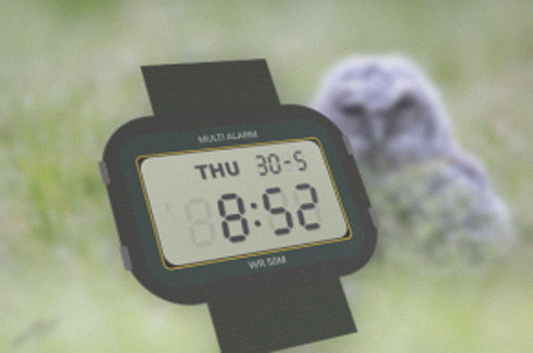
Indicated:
8,52
